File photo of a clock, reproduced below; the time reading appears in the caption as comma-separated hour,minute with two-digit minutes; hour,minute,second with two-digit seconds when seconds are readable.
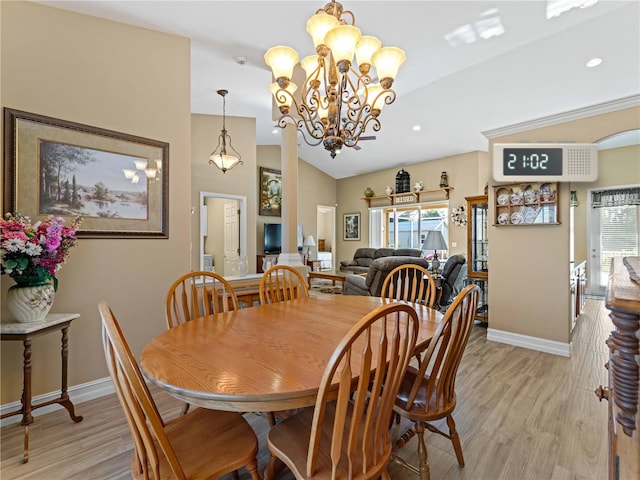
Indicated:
21,02
